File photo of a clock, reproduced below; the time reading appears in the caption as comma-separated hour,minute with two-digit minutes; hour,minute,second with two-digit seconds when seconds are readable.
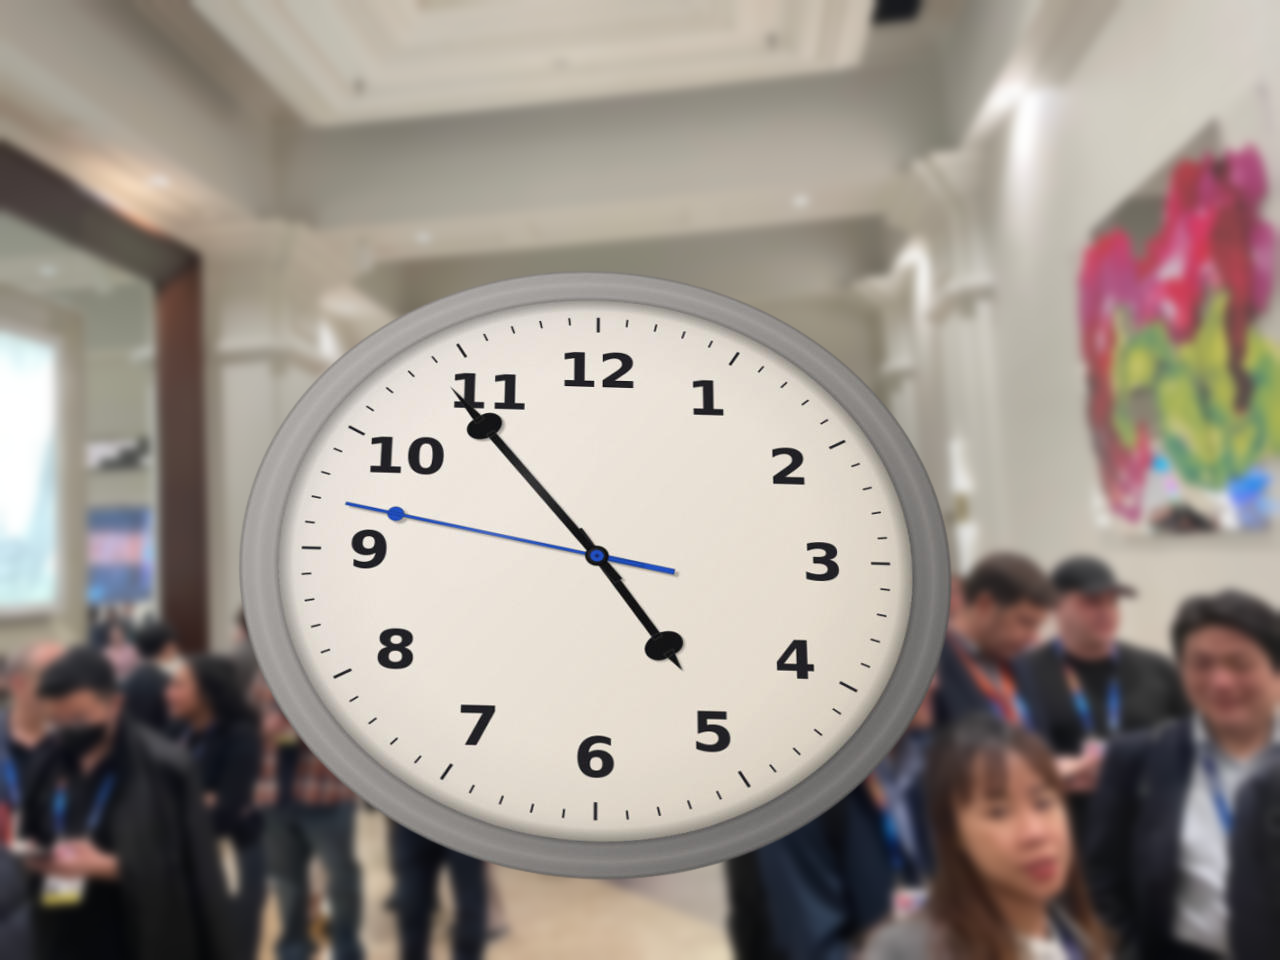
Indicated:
4,53,47
